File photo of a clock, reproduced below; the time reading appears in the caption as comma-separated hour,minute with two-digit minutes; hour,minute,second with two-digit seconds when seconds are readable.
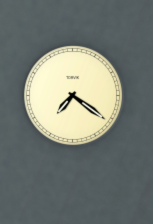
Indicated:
7,21
